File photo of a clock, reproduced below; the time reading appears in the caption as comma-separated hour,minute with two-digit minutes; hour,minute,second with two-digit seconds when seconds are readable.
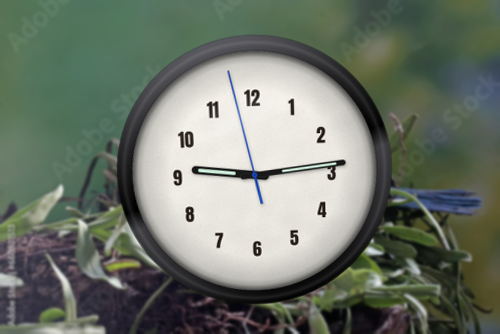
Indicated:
9,13,58
